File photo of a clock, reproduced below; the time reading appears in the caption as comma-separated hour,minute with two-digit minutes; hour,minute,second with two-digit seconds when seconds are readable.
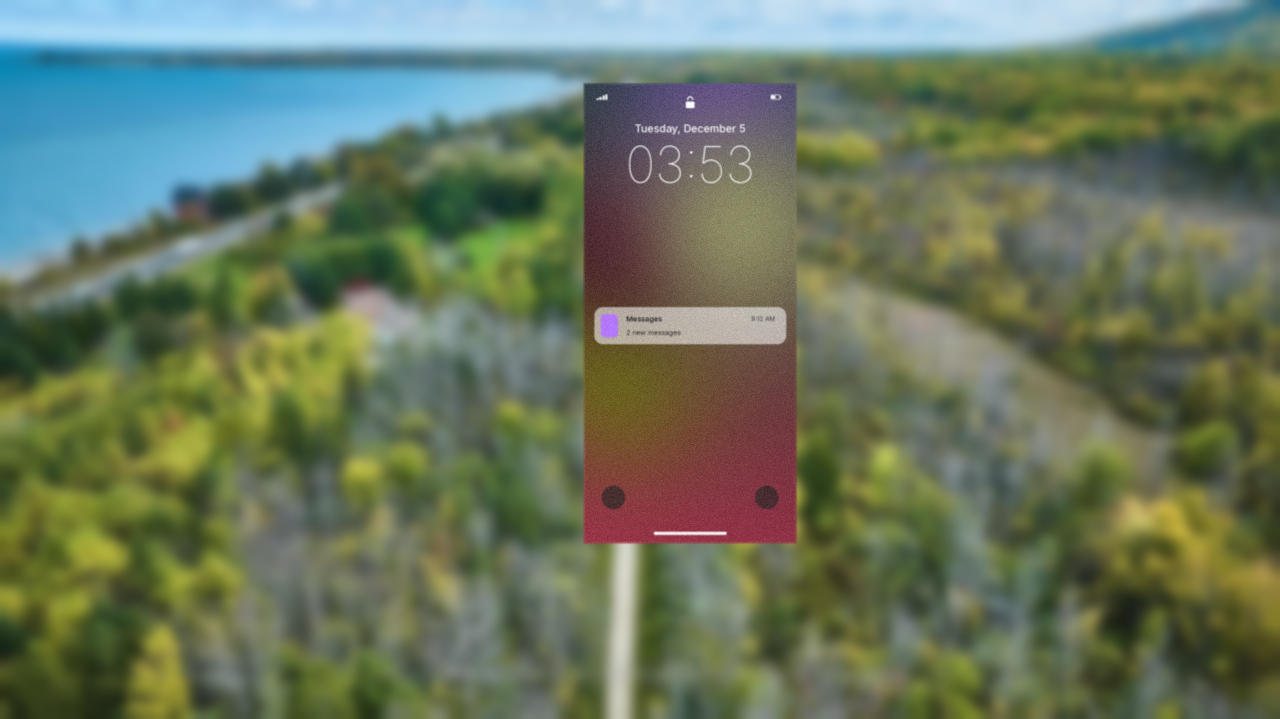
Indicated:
3,53
